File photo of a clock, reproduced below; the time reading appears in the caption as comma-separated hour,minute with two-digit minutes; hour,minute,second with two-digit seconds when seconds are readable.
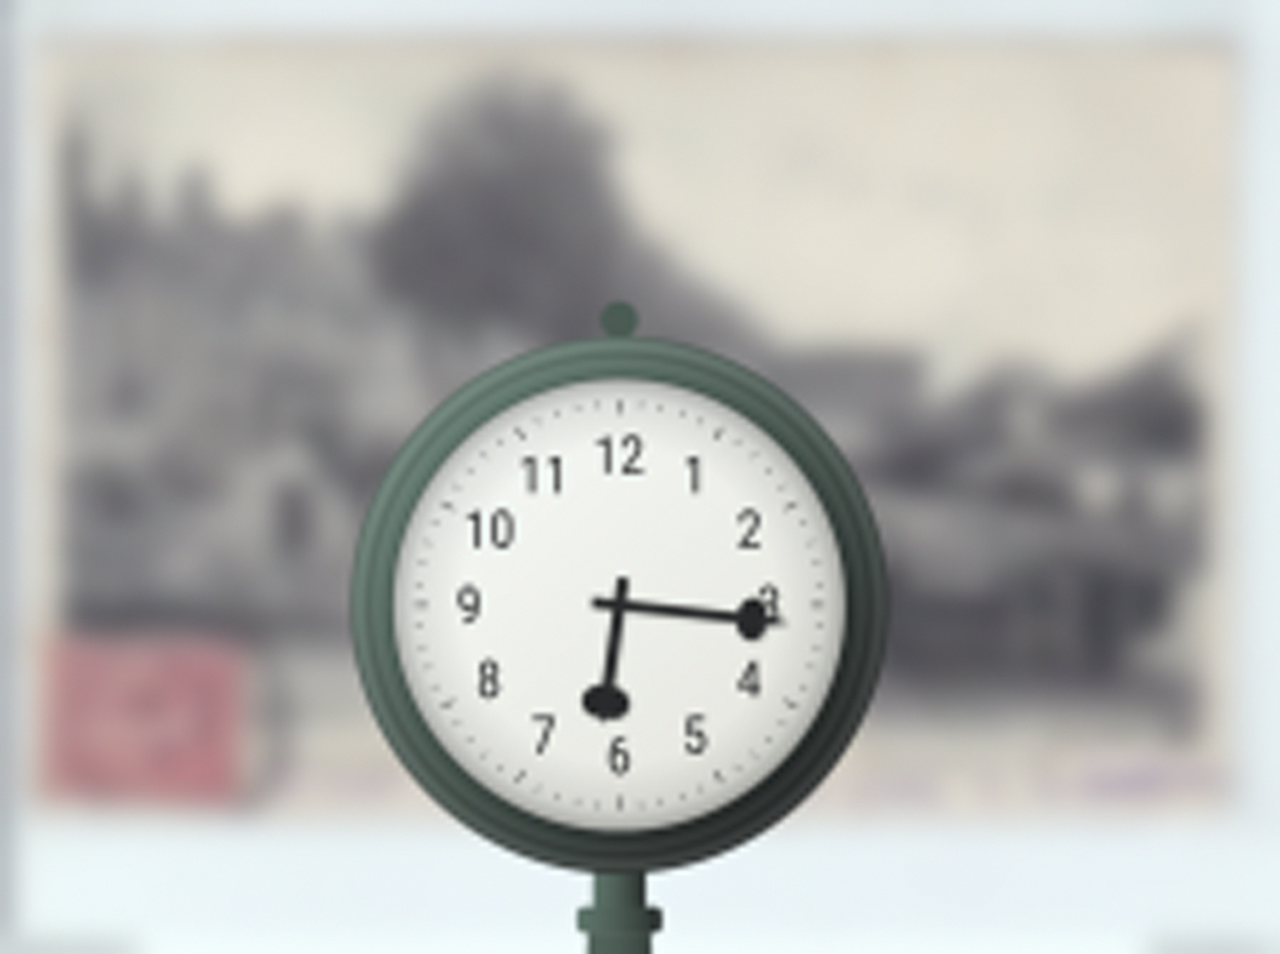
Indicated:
6,16
